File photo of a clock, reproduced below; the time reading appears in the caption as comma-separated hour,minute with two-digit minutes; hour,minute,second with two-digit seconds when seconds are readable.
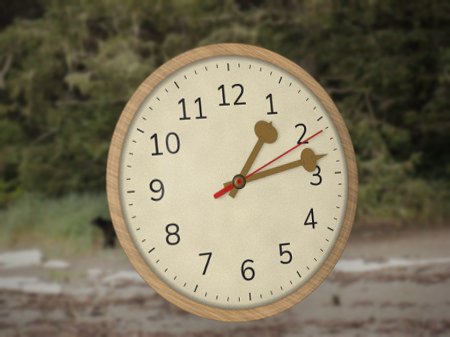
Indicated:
1,13,11
